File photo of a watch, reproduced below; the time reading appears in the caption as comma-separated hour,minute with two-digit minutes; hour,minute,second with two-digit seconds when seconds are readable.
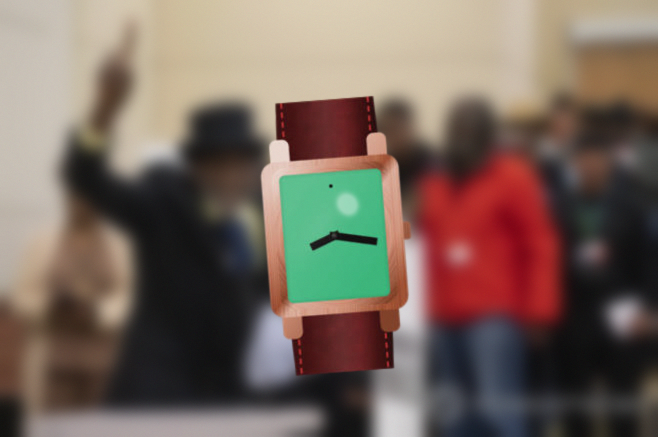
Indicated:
8,17
